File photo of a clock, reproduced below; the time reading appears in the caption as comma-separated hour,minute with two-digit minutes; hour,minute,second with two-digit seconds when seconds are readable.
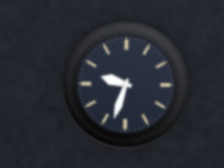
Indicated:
9,33
